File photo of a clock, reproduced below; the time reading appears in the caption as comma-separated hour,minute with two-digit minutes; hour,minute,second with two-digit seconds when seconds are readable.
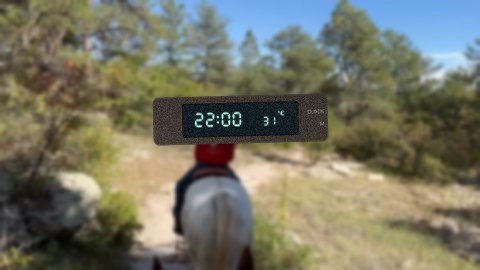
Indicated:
22,00
